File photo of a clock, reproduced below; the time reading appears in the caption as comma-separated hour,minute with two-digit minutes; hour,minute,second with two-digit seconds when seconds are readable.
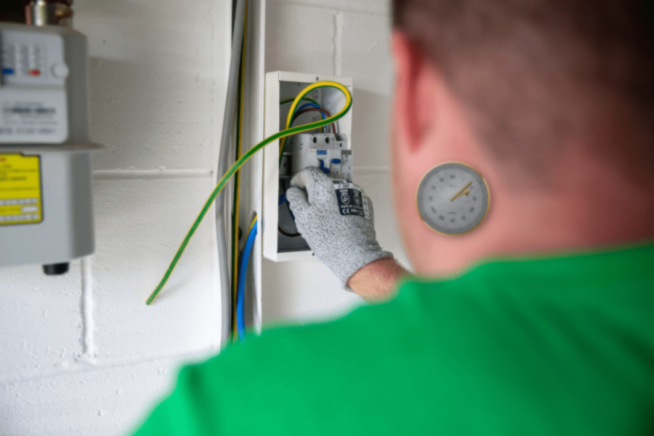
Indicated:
2,08
